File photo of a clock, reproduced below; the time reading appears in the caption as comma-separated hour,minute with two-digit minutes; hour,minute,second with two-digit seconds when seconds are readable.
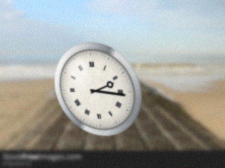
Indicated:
2,16
